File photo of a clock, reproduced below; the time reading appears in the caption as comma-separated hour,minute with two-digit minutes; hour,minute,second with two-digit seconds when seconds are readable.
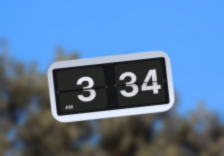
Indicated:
3,34
